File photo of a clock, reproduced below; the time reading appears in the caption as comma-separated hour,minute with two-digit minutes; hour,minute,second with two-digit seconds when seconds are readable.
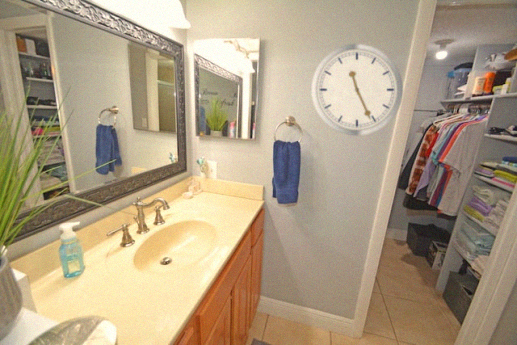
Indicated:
11,26
